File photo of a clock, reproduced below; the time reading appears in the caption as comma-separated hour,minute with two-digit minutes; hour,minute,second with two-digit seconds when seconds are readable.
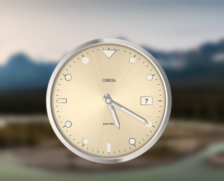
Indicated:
5,20
